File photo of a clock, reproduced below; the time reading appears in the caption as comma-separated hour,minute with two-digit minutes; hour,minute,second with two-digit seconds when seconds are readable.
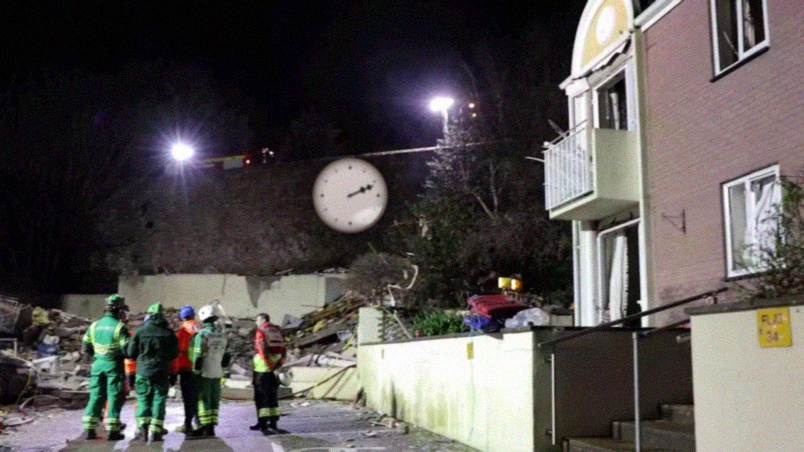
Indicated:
2,11
